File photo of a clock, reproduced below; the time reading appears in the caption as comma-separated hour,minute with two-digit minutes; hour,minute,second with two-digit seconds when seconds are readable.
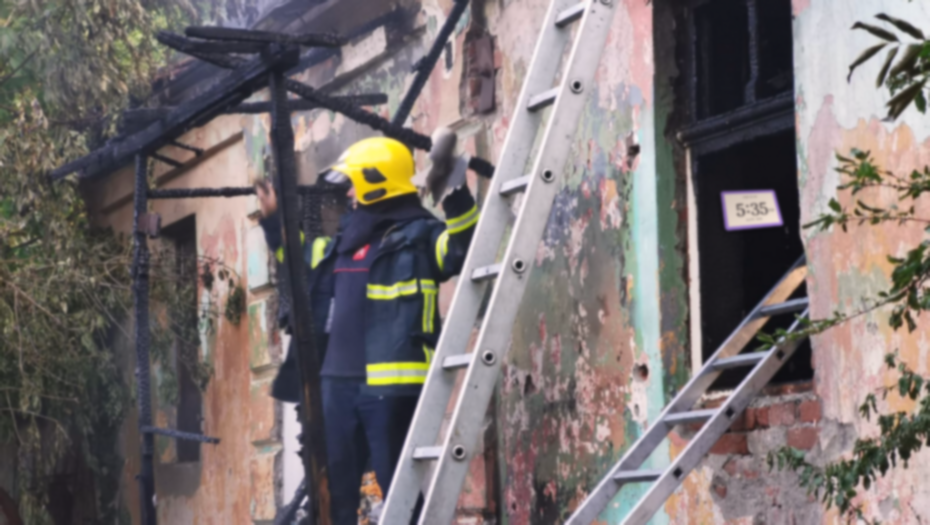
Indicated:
5,35
